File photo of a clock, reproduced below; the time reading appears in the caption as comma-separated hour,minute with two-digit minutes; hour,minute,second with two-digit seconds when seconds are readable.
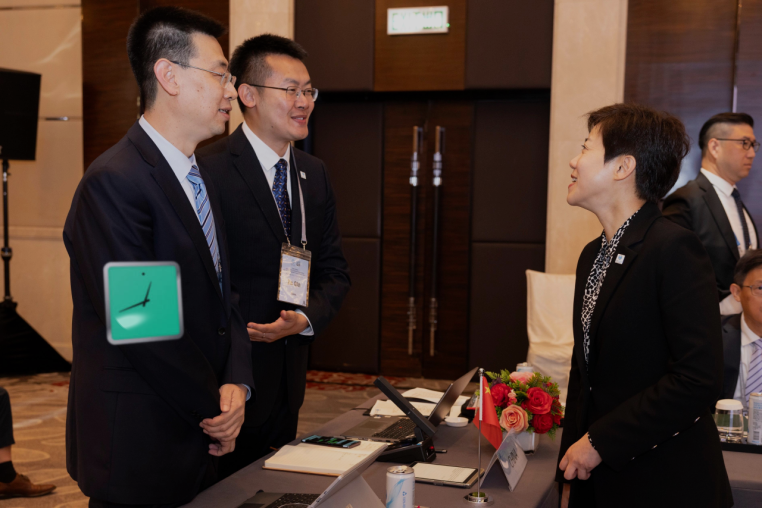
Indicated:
12,42
